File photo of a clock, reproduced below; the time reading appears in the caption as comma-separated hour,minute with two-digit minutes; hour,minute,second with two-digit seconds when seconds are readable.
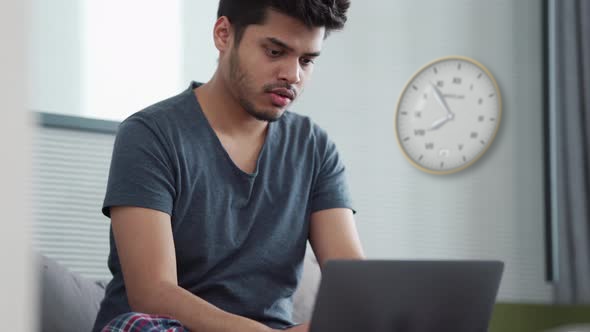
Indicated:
7,53
